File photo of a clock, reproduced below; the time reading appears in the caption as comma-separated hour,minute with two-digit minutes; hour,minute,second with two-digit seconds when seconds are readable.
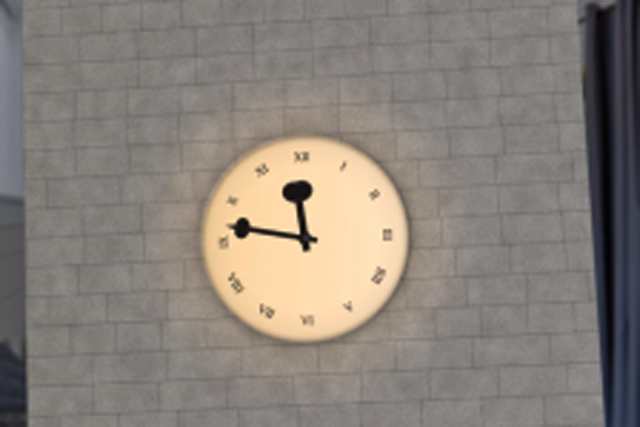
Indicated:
11,47
